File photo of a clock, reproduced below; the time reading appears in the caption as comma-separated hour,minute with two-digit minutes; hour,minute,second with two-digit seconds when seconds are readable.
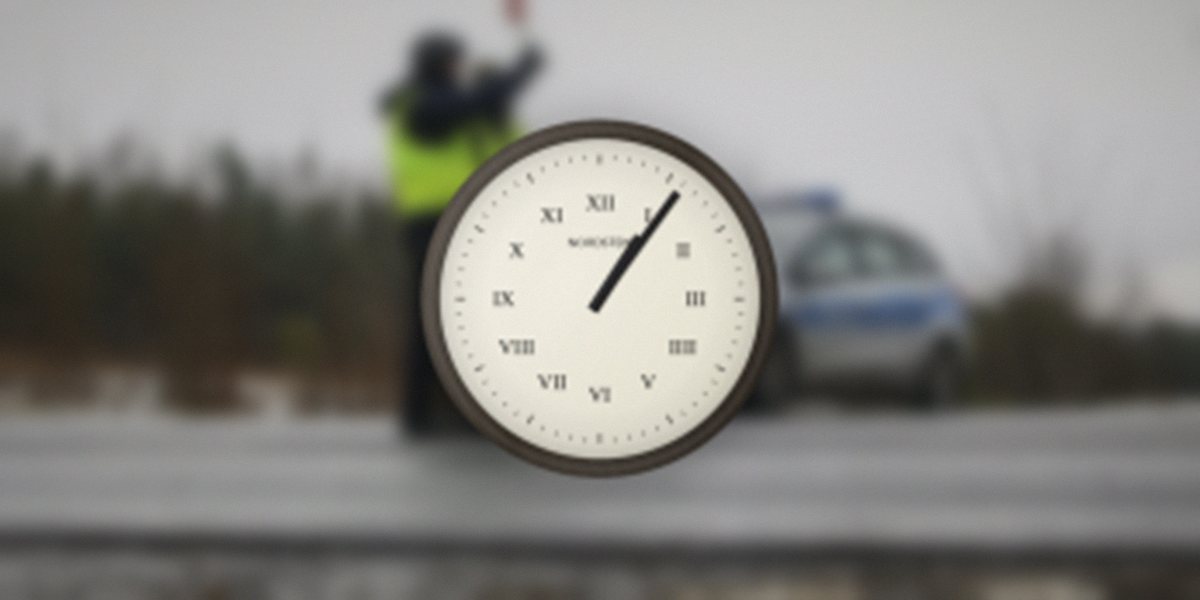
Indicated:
1,06
